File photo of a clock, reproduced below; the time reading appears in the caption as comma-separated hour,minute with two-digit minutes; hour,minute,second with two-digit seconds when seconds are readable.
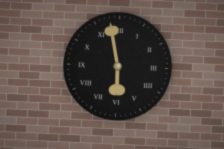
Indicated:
5,58
